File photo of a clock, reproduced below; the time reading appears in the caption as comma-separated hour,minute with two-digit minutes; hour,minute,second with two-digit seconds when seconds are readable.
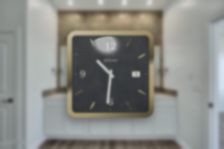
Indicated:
10,31
